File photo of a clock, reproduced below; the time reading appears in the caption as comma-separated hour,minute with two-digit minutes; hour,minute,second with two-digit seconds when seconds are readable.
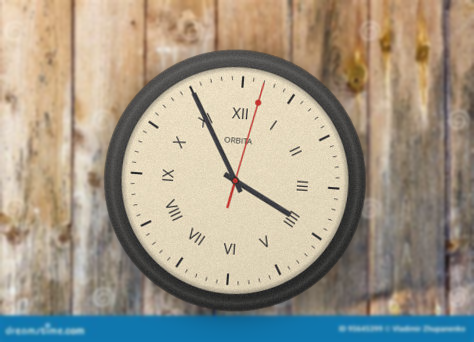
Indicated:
3,55,02
